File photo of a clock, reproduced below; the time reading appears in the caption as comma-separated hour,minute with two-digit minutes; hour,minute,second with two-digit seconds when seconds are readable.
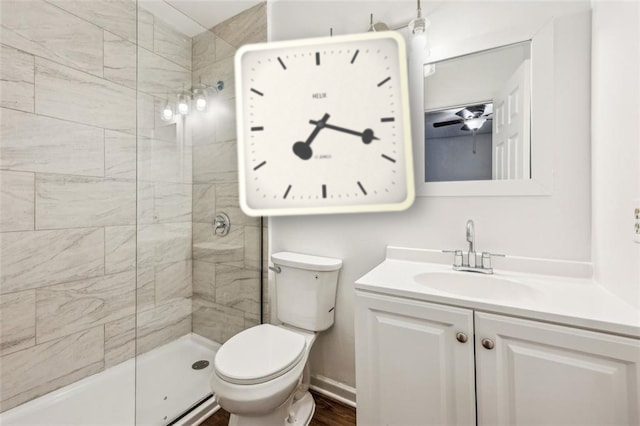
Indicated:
7,18
